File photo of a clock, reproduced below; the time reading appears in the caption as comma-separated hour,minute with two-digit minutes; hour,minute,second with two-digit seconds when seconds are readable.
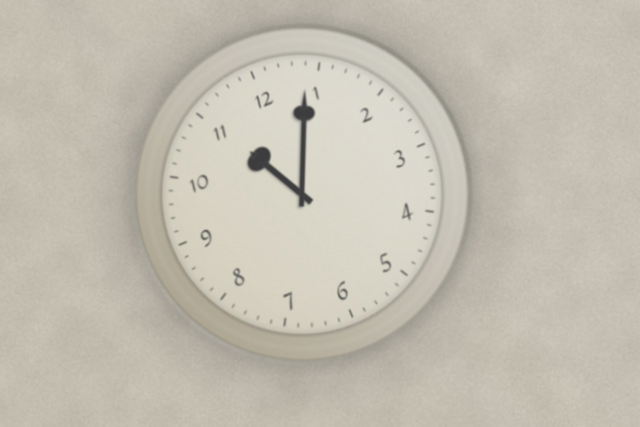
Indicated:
11,04
